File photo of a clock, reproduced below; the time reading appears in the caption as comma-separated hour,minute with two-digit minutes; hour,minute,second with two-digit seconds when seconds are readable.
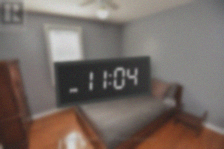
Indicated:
11,04
